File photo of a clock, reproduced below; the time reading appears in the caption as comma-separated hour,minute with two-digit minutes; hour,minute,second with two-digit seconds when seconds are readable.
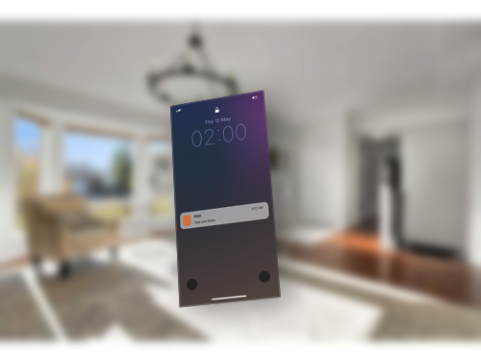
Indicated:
2,00
